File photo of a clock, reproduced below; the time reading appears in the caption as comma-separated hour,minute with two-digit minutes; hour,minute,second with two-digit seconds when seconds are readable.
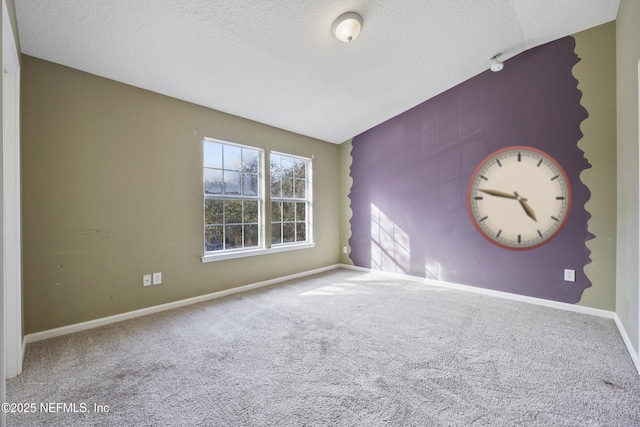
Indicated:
4,47
